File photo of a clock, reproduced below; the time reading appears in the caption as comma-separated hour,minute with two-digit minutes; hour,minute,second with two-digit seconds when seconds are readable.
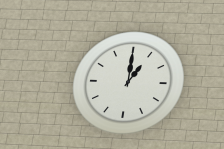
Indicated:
1,00
